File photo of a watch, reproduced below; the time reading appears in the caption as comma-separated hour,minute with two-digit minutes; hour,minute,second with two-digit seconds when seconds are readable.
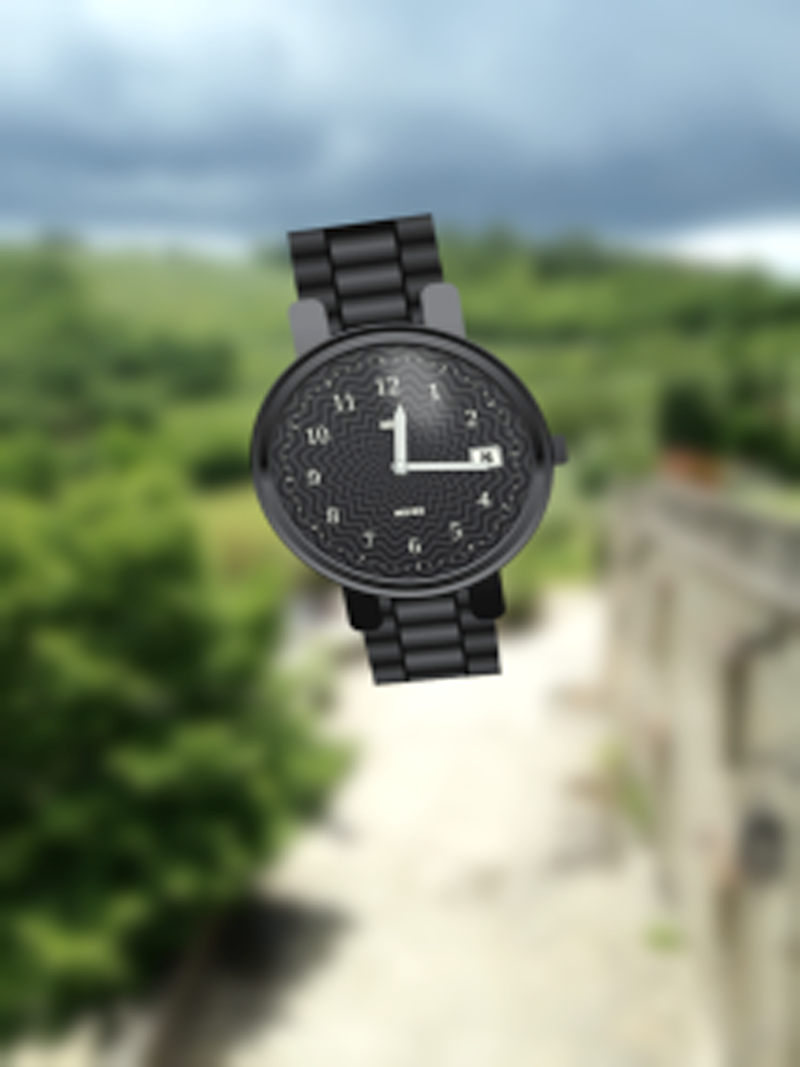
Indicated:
12,16
